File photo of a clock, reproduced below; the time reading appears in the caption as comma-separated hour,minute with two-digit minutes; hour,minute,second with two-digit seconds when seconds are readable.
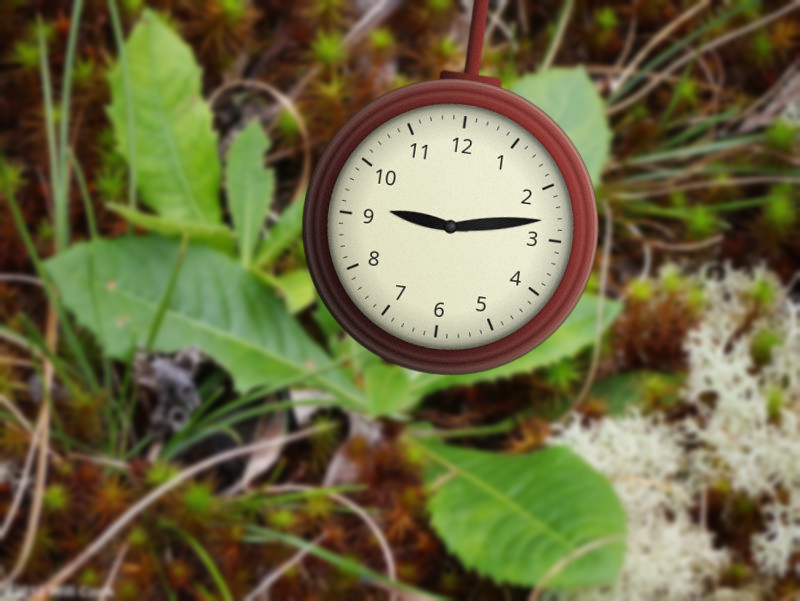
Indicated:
9,13
